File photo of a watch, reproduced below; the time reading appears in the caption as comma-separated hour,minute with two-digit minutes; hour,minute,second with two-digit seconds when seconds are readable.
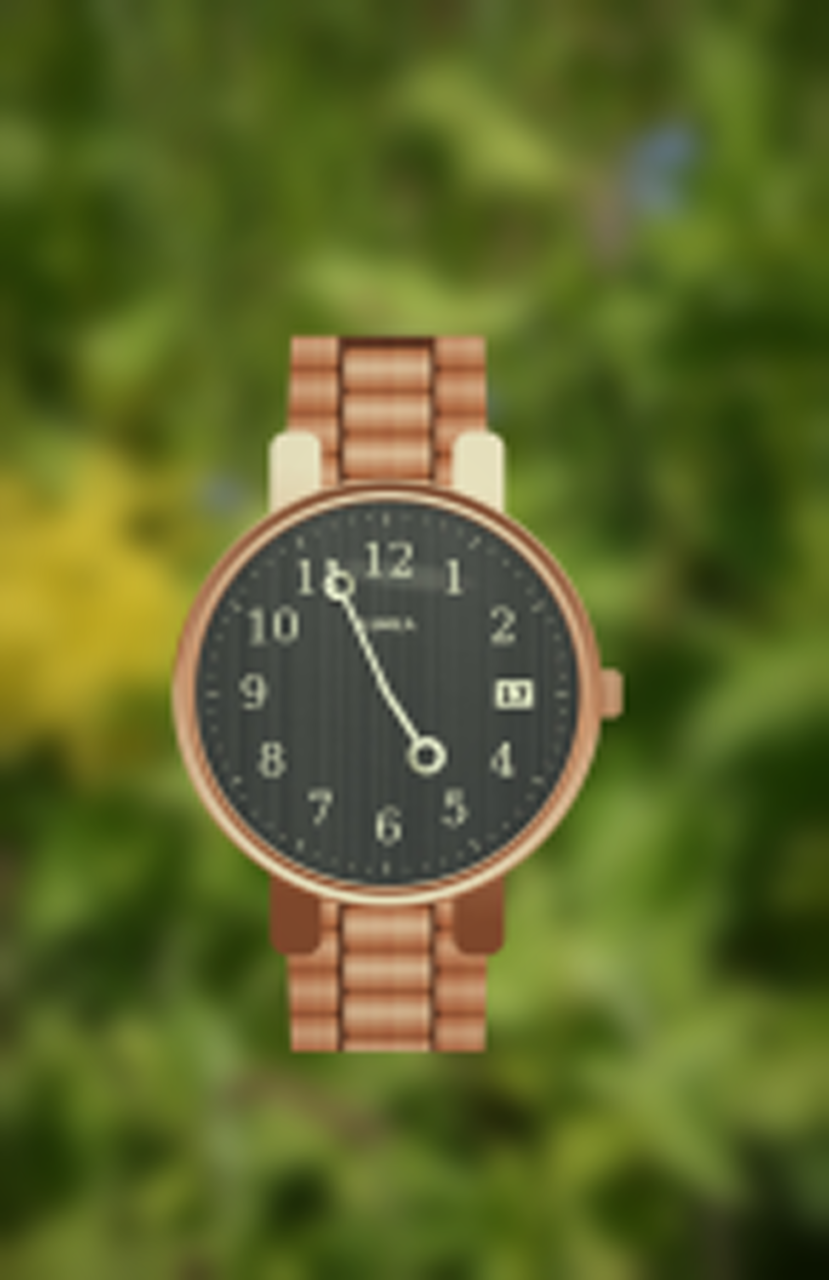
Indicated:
4,56
